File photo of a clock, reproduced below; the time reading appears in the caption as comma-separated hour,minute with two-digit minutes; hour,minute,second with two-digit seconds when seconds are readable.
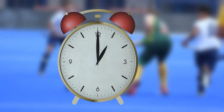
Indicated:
1,00
